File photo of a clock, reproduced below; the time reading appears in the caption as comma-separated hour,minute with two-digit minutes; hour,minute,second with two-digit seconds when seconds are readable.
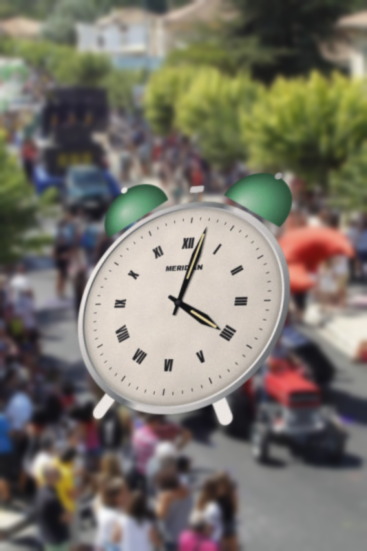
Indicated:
4,02
